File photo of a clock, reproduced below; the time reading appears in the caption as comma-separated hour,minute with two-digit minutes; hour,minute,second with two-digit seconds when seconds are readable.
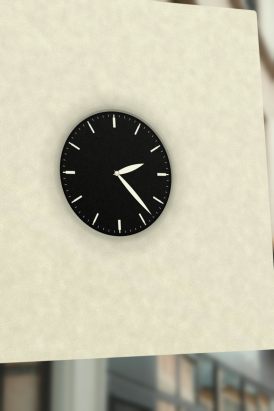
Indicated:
2,23
